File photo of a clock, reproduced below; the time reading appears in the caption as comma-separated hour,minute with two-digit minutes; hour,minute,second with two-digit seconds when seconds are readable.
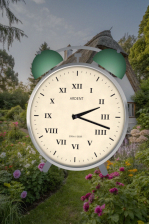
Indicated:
2,18
